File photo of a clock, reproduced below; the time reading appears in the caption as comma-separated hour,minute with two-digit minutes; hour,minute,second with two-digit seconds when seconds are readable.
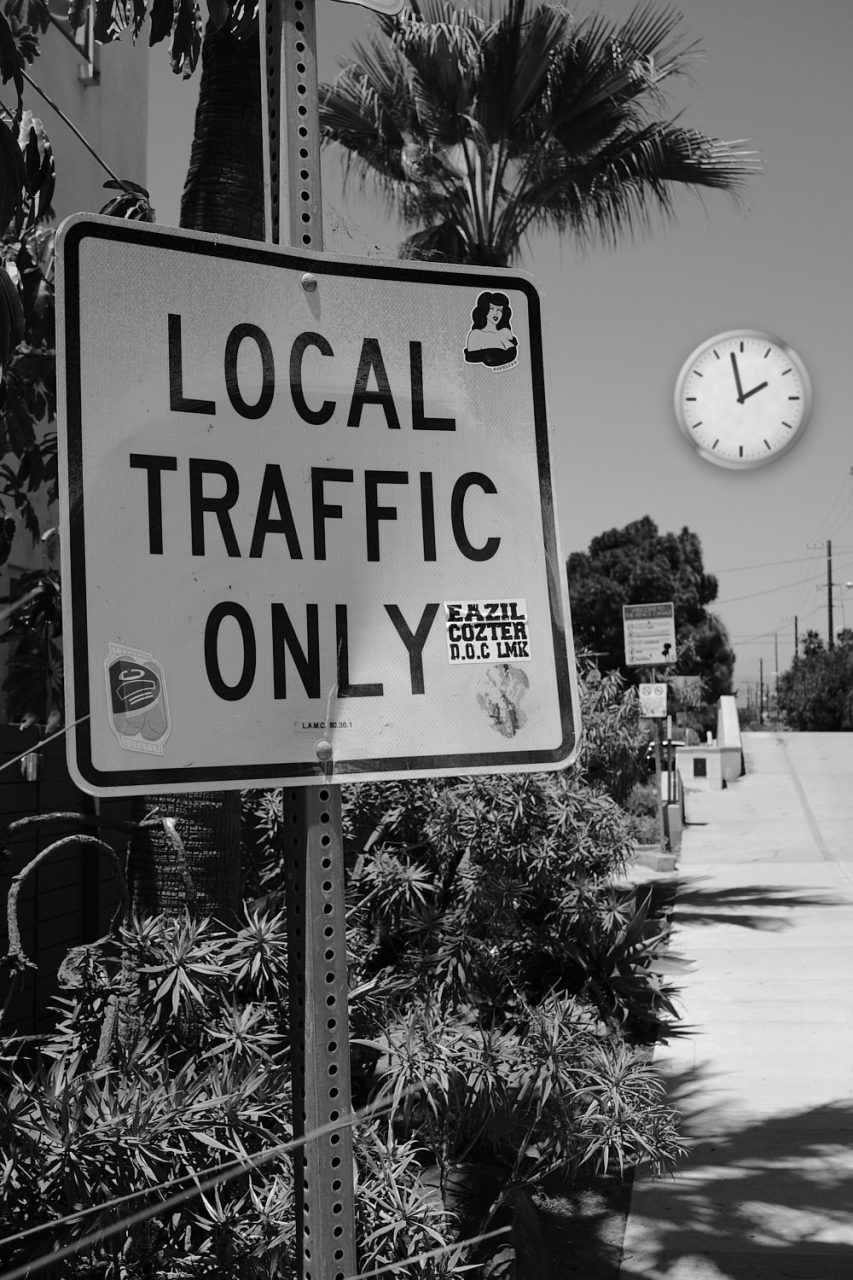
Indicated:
1,58
